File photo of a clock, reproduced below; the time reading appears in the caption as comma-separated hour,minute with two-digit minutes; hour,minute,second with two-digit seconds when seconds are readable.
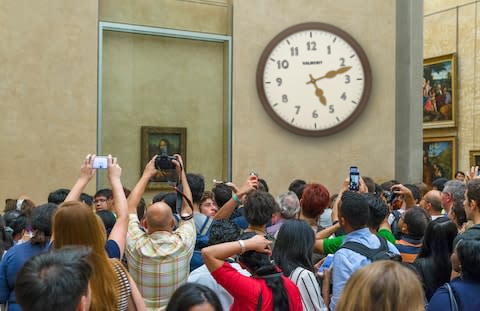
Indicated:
5,12
